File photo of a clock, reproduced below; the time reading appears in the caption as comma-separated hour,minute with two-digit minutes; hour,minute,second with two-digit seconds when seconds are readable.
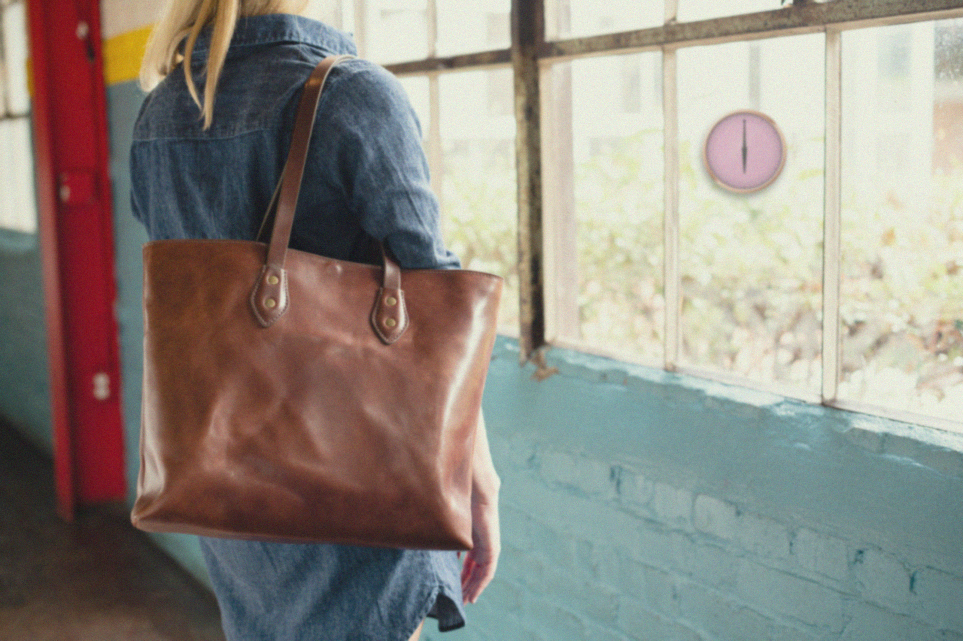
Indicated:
6,00
